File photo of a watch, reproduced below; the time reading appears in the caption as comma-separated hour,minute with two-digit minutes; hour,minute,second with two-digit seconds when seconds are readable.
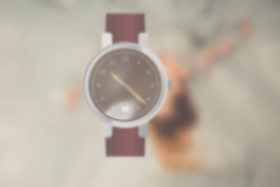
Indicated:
10,22
